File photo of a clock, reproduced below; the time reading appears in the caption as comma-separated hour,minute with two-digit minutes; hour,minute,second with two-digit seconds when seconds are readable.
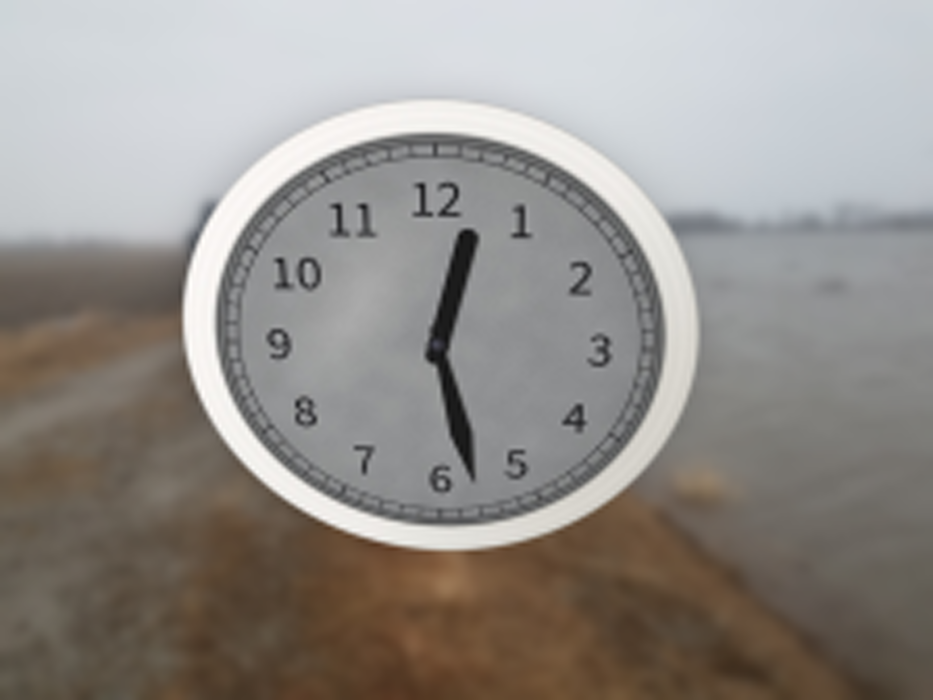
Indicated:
12,28
